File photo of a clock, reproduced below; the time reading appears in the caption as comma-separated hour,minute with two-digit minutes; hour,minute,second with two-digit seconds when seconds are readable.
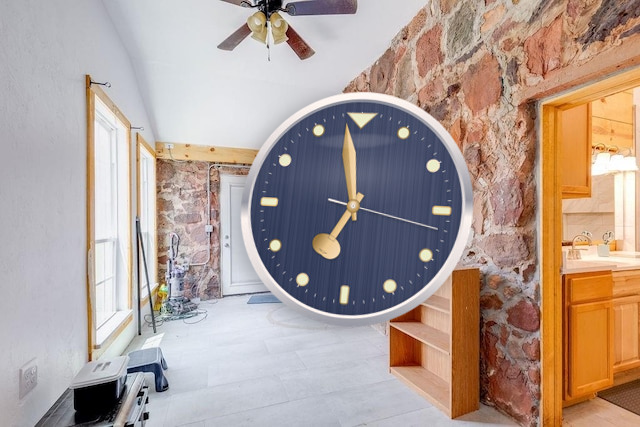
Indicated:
6,58,17
